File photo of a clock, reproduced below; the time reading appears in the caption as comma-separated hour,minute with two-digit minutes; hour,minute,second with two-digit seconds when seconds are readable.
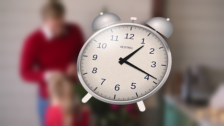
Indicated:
1,19
